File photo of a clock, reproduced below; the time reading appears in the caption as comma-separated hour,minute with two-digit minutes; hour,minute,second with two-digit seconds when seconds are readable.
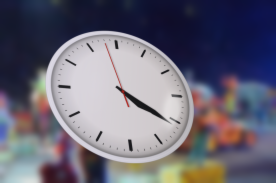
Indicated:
4,20,58
